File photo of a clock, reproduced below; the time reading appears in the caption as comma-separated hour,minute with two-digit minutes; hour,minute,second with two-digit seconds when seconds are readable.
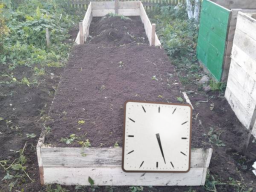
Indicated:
5,27
